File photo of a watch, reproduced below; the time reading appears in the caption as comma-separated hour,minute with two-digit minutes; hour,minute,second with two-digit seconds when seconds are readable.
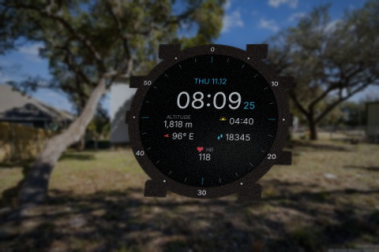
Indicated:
8,09,25
